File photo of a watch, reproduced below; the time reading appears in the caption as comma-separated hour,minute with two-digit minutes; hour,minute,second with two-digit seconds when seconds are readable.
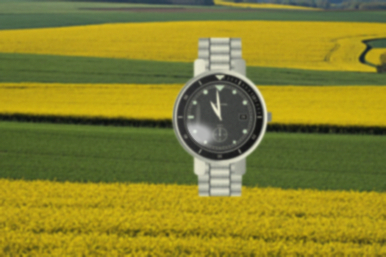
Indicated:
10,59
